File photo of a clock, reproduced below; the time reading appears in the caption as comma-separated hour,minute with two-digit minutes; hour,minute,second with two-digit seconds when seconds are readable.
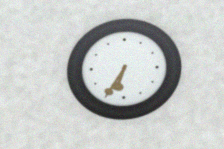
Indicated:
6,35
